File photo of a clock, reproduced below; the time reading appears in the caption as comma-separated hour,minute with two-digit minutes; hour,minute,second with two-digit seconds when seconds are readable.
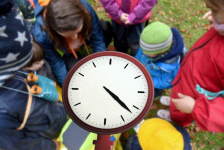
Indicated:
4,22
